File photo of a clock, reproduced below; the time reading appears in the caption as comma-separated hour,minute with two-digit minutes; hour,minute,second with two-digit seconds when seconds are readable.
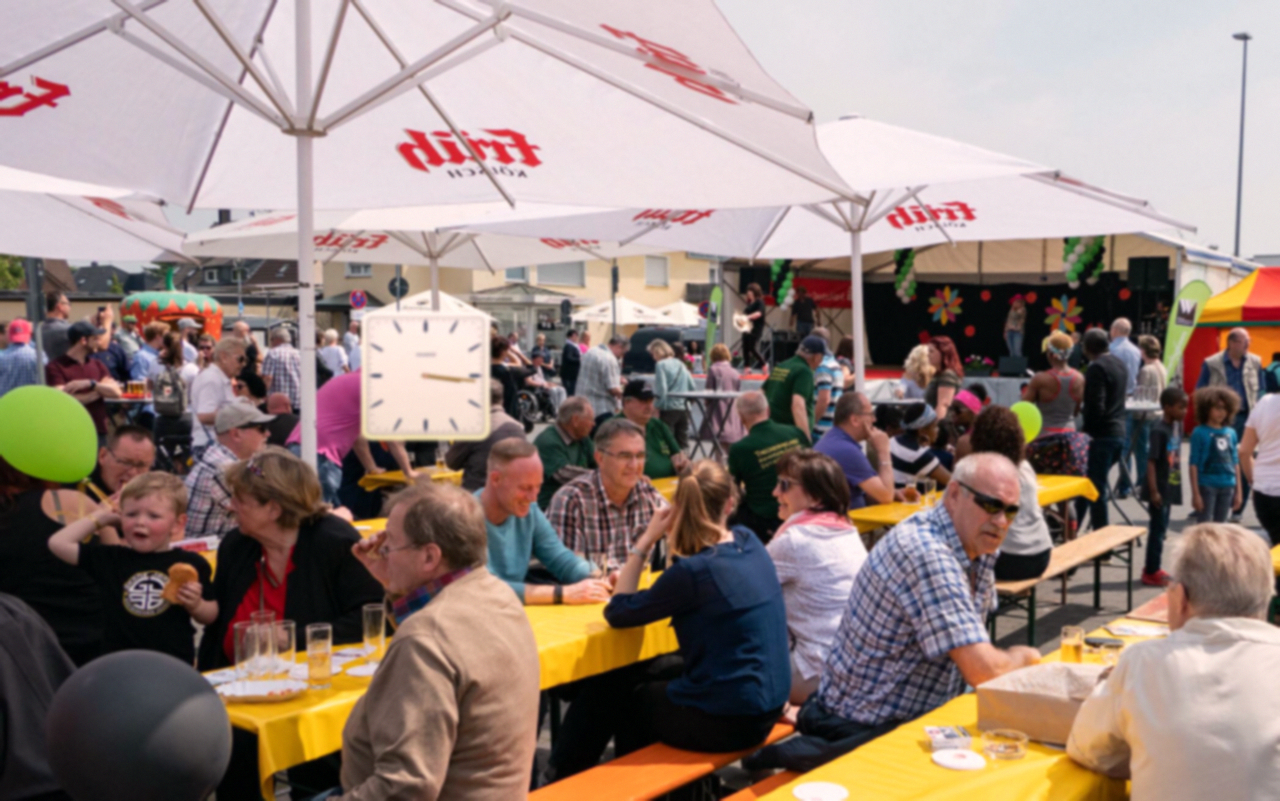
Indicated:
3,16
